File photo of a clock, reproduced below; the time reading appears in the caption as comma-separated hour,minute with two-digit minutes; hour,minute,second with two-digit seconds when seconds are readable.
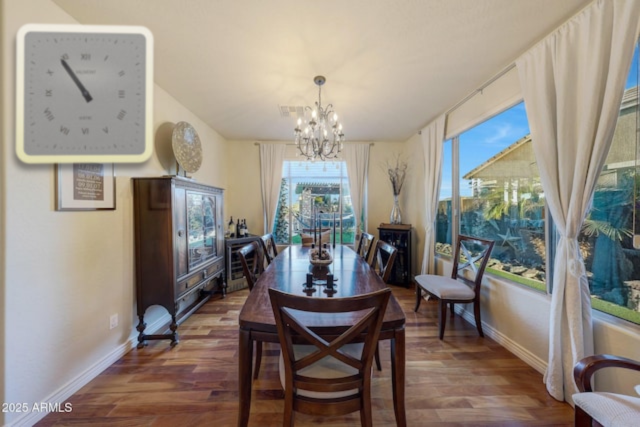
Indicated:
10,54
